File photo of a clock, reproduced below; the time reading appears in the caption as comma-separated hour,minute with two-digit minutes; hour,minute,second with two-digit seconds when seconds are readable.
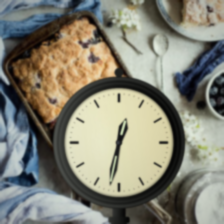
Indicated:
12,32
